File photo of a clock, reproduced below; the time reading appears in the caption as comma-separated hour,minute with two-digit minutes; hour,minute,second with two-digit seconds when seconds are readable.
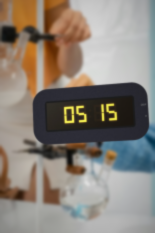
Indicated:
5,15
